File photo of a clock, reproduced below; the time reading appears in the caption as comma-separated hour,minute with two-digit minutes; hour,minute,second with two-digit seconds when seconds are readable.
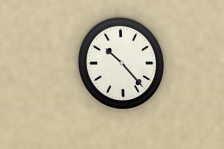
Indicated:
10,23
